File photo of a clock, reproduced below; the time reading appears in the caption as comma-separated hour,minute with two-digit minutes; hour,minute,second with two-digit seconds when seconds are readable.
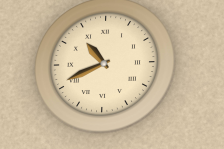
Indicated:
10,41
